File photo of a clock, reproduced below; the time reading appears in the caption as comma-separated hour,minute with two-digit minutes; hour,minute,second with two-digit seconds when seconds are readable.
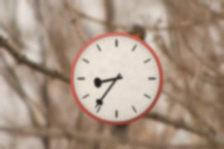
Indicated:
8,36
